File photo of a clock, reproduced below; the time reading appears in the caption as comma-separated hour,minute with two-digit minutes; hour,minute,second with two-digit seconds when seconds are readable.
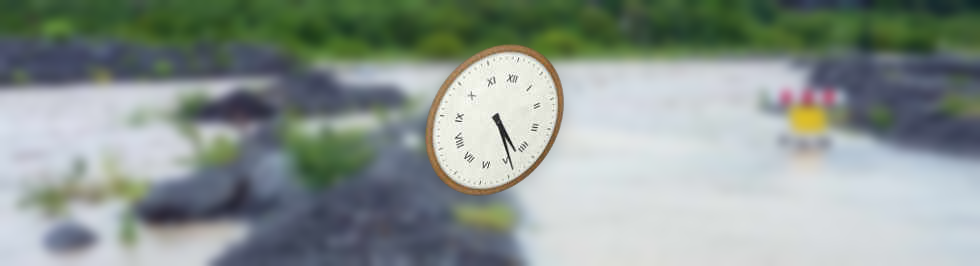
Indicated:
4,24
